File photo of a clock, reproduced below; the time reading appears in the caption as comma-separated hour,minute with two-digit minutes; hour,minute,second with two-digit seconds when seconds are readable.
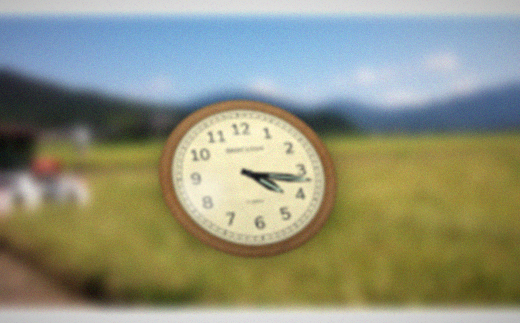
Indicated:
4,17
